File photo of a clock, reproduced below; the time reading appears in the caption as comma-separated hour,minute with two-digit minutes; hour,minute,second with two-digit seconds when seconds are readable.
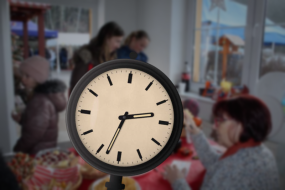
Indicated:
2,33
